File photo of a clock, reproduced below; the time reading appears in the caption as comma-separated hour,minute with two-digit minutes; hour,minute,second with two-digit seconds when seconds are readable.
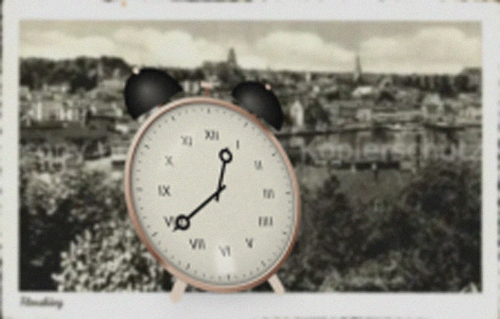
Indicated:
12,39
